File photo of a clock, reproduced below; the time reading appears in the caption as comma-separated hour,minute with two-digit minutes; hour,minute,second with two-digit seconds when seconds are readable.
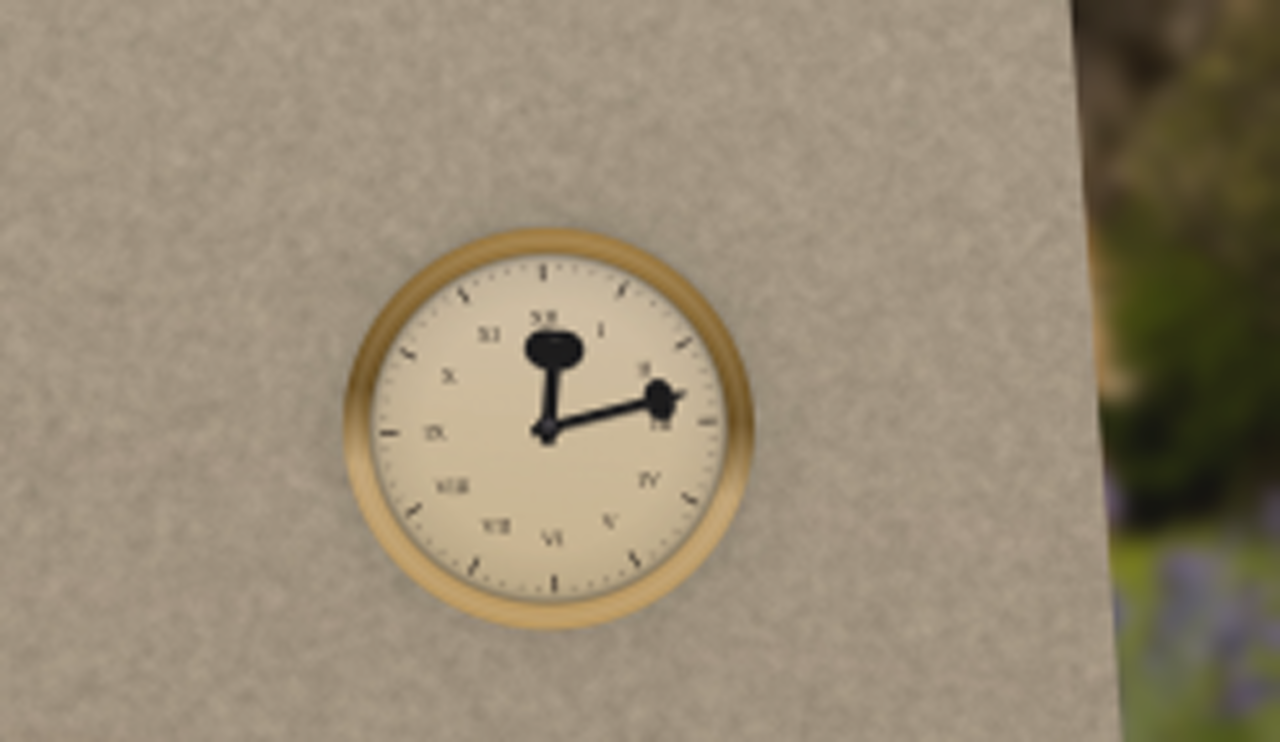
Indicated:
12,13
